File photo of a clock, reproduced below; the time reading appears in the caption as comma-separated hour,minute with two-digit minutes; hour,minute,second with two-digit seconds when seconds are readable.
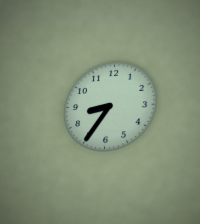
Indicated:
8,35
